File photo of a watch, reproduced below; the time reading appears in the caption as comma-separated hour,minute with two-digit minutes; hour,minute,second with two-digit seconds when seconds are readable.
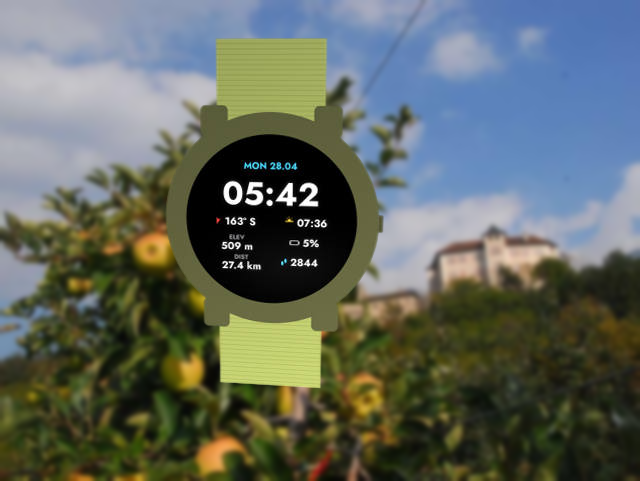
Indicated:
5,42
